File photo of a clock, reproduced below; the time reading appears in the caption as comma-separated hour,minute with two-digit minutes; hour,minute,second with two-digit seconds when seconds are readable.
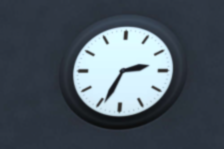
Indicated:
2,34
